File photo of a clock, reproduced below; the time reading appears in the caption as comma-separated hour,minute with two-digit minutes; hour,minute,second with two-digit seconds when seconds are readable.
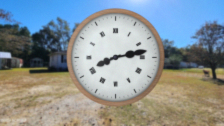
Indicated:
8,13
